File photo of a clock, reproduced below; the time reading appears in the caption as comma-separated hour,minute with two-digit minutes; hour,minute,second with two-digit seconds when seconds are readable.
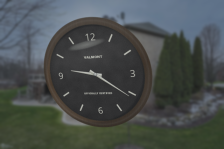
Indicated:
9,21
